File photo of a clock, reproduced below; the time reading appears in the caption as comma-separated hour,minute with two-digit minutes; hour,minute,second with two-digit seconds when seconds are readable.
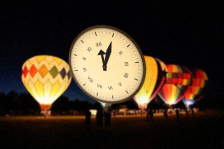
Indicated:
12,05
